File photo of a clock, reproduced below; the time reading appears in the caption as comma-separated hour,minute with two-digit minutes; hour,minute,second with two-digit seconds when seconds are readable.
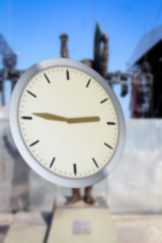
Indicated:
2,46
